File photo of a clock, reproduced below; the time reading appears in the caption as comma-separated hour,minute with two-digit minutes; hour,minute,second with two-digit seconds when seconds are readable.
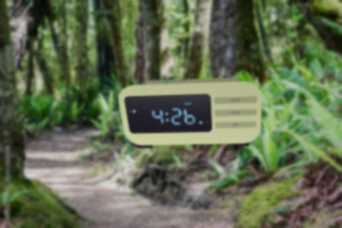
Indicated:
4,26
